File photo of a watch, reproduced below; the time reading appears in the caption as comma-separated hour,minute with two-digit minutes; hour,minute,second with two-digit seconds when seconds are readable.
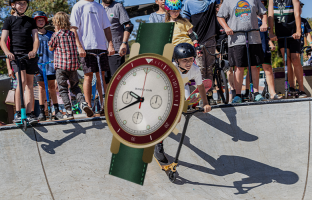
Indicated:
9,40
